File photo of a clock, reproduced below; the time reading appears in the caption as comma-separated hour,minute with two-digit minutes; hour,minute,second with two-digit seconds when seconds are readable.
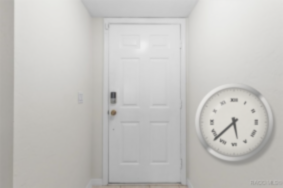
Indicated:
5,38
